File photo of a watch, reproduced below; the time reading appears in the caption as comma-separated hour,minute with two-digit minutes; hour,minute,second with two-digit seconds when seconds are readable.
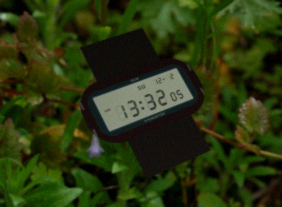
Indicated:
13,32,05
